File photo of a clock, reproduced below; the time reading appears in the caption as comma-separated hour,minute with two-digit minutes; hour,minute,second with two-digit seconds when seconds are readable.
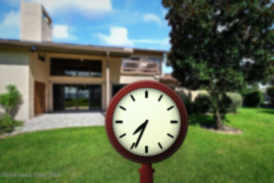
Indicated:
7,34
